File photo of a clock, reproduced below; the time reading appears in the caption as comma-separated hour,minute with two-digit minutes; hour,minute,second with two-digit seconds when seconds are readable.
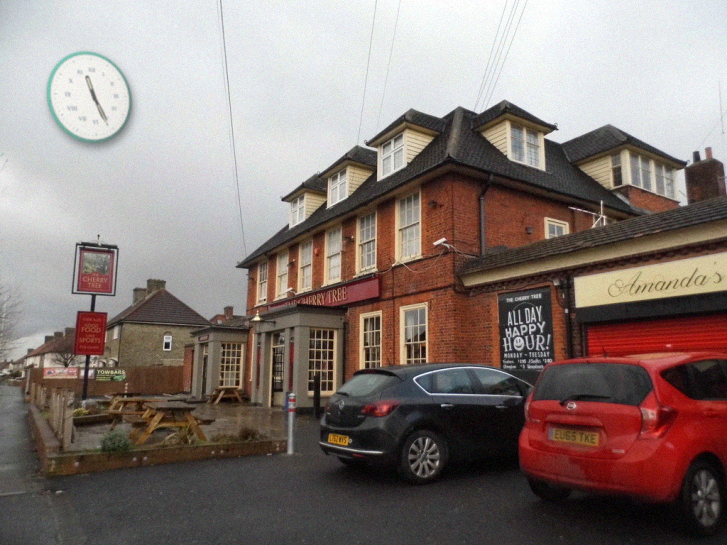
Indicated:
11,26
